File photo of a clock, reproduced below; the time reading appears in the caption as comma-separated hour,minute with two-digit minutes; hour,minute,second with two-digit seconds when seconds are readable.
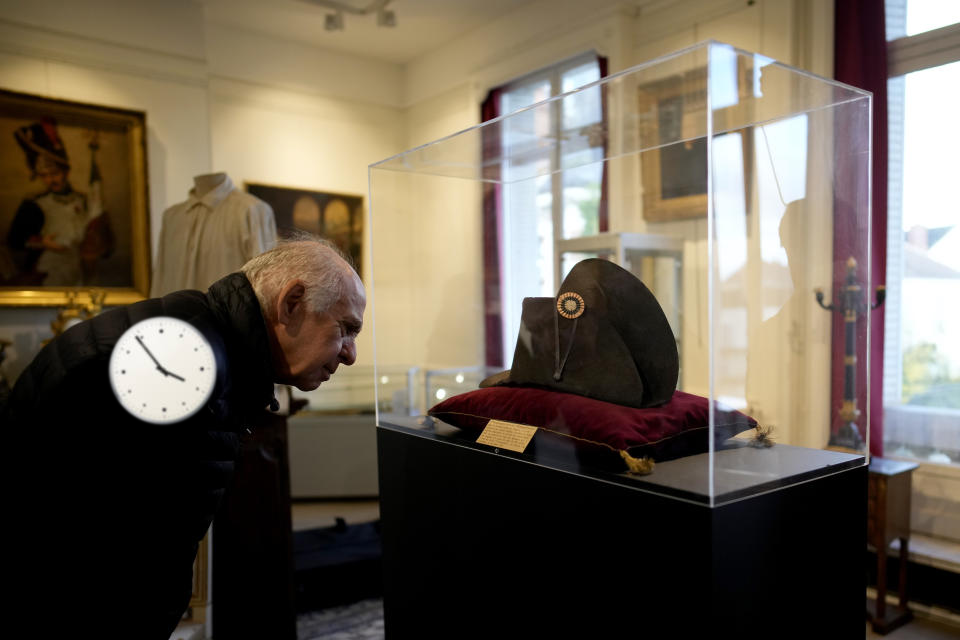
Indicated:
3,54
